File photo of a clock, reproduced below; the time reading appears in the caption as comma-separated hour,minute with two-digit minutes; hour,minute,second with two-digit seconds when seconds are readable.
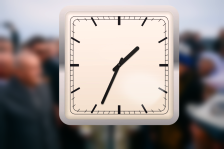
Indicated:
1,34
